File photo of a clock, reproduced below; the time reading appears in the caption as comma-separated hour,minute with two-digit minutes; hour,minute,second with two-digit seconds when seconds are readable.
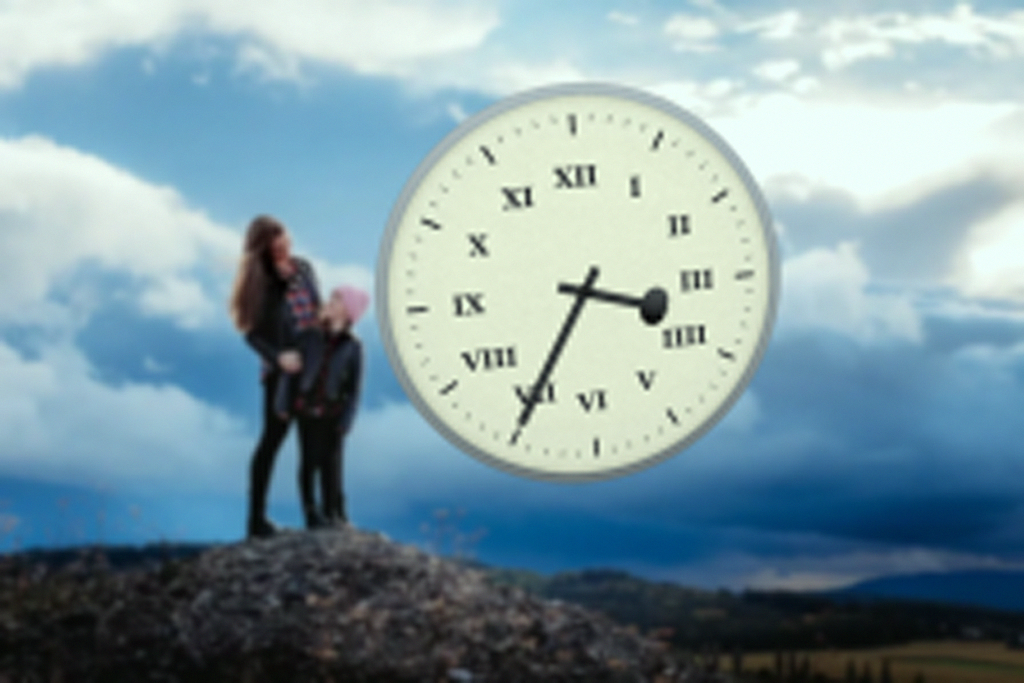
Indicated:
3,35
